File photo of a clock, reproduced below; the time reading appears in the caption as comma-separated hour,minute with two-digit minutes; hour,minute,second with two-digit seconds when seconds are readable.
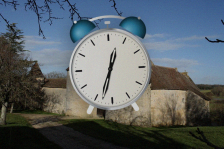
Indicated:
12,33
